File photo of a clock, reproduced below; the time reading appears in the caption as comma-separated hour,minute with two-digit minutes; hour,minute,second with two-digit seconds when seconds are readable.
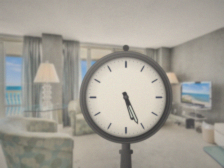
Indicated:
5,26
